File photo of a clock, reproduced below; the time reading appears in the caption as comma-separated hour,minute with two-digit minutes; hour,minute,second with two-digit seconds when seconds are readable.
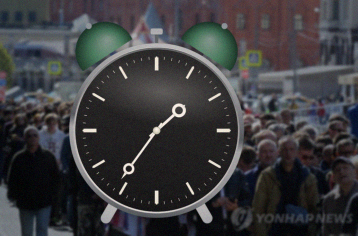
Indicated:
1,36
